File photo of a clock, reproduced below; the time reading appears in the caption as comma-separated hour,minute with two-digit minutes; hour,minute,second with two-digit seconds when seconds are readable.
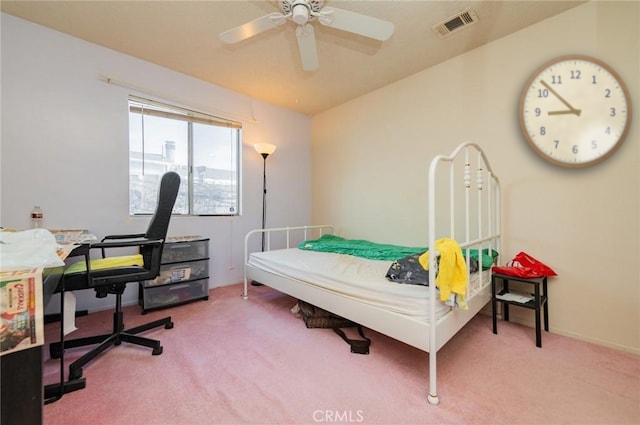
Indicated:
8,52
